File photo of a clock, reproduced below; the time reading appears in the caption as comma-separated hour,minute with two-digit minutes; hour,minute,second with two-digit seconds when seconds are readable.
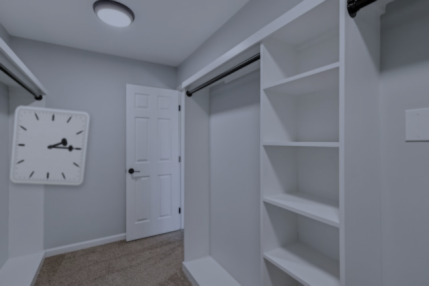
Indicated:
2,15
